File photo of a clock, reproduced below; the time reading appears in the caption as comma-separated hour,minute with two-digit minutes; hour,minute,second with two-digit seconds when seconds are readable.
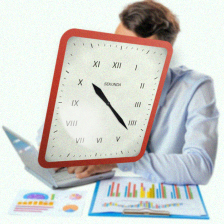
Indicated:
10,22
